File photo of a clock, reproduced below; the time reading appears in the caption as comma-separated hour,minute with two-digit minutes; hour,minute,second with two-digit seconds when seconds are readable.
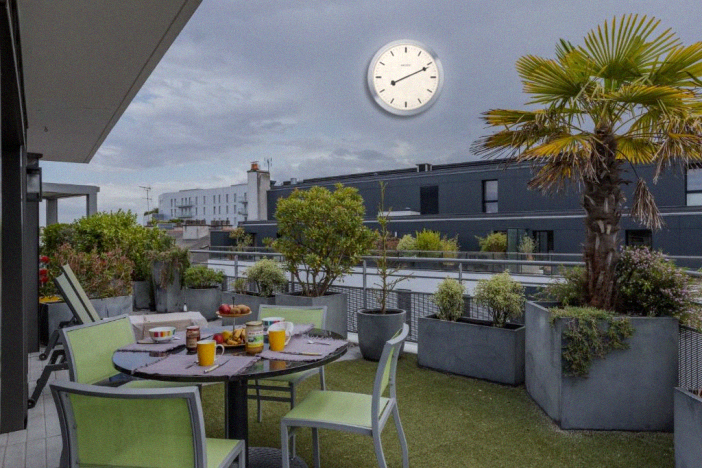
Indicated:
8,11
